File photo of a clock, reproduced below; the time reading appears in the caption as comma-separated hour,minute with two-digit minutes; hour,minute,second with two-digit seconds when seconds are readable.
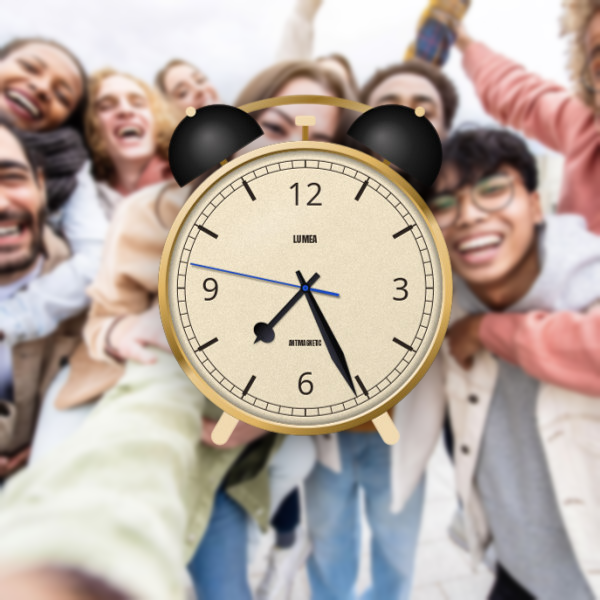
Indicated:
7,25,47
